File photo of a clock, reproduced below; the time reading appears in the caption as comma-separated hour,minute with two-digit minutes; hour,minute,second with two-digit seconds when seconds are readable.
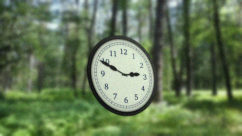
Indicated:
2,49
